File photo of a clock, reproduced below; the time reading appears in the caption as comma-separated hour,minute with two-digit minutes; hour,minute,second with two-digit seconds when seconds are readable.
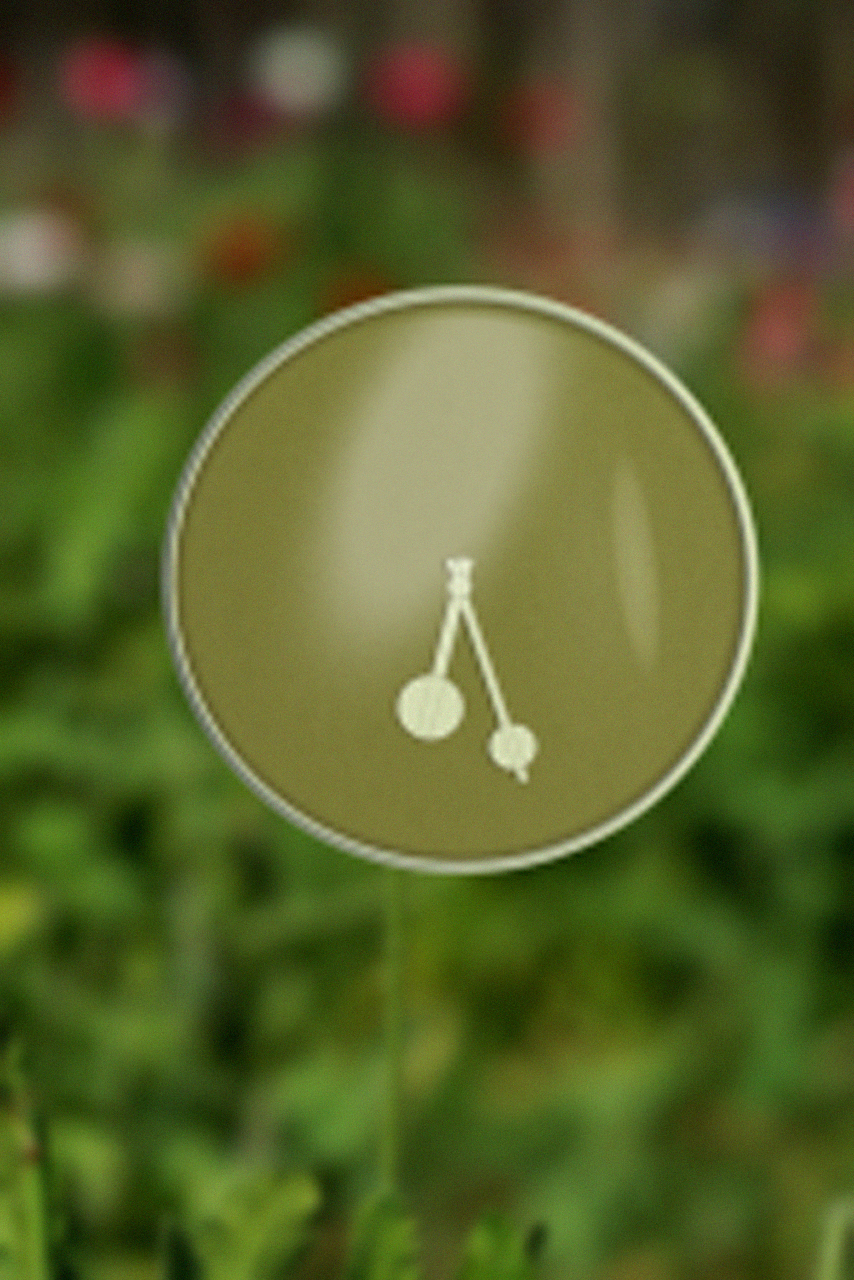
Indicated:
6,27
